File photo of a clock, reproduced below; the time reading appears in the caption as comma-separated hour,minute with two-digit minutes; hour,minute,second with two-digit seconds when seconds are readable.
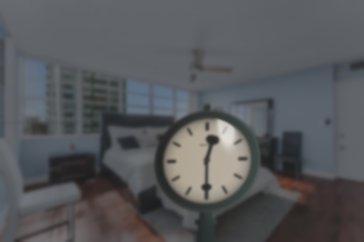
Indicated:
12,30
